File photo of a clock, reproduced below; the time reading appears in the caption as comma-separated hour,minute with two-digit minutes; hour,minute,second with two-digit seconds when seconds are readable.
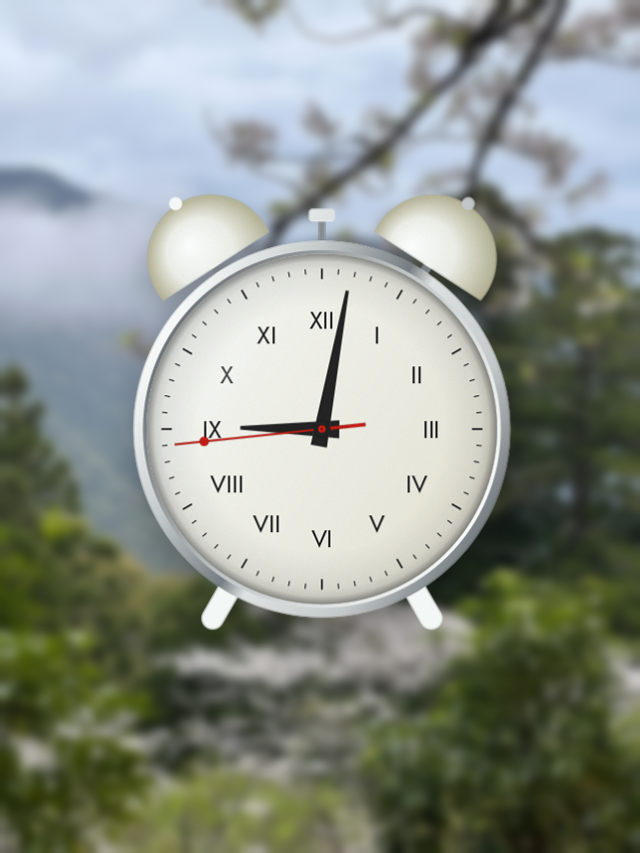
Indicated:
9,01,44
